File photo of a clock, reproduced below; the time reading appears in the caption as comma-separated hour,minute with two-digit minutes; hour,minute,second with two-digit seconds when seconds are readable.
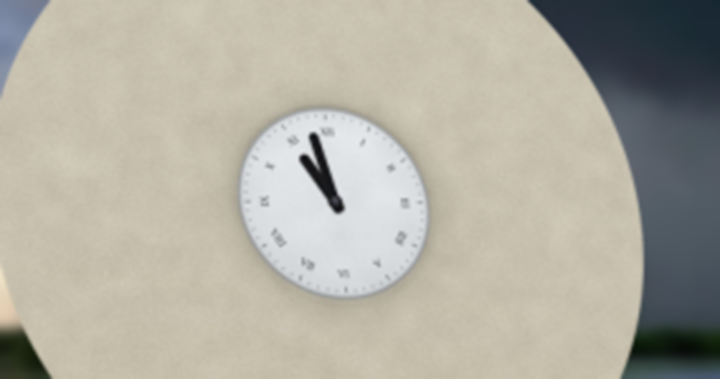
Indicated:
10,58
